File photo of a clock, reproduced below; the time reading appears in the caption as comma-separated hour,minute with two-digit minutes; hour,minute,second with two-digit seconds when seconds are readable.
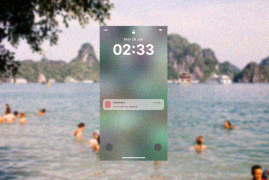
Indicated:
2,33
